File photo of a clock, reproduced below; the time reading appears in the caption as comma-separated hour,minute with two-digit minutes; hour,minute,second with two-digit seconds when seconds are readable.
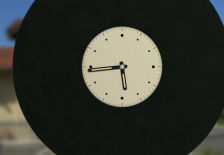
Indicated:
5,44
